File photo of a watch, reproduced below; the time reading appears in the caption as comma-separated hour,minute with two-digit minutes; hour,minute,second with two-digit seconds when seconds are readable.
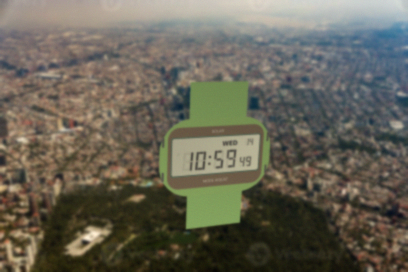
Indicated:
10,59
